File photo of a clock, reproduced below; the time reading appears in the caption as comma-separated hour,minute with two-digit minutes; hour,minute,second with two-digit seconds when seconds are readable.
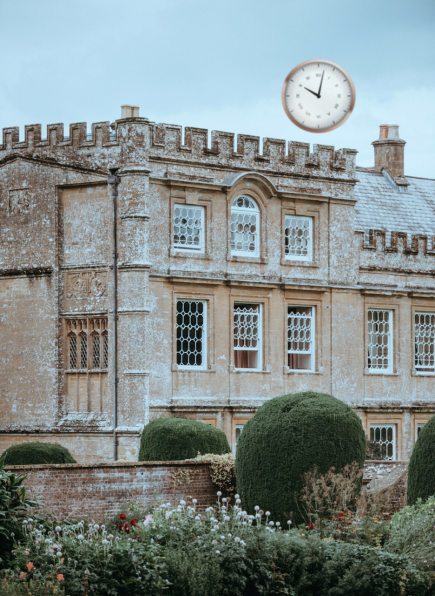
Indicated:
10,02
